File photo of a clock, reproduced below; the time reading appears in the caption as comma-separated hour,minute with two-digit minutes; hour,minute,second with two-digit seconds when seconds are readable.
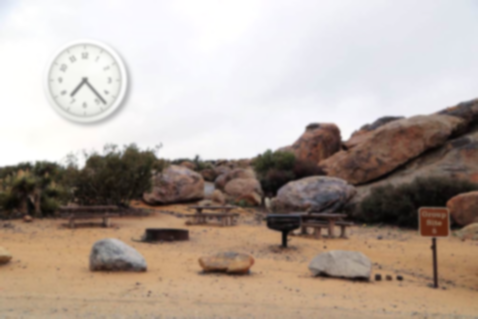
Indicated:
7,23
